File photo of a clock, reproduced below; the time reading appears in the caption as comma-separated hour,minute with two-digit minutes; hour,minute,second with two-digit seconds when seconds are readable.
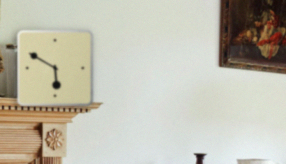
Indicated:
5,50
